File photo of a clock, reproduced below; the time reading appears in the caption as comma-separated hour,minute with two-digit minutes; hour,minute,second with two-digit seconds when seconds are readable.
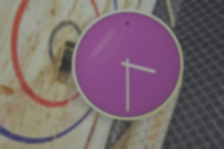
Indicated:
3,30
